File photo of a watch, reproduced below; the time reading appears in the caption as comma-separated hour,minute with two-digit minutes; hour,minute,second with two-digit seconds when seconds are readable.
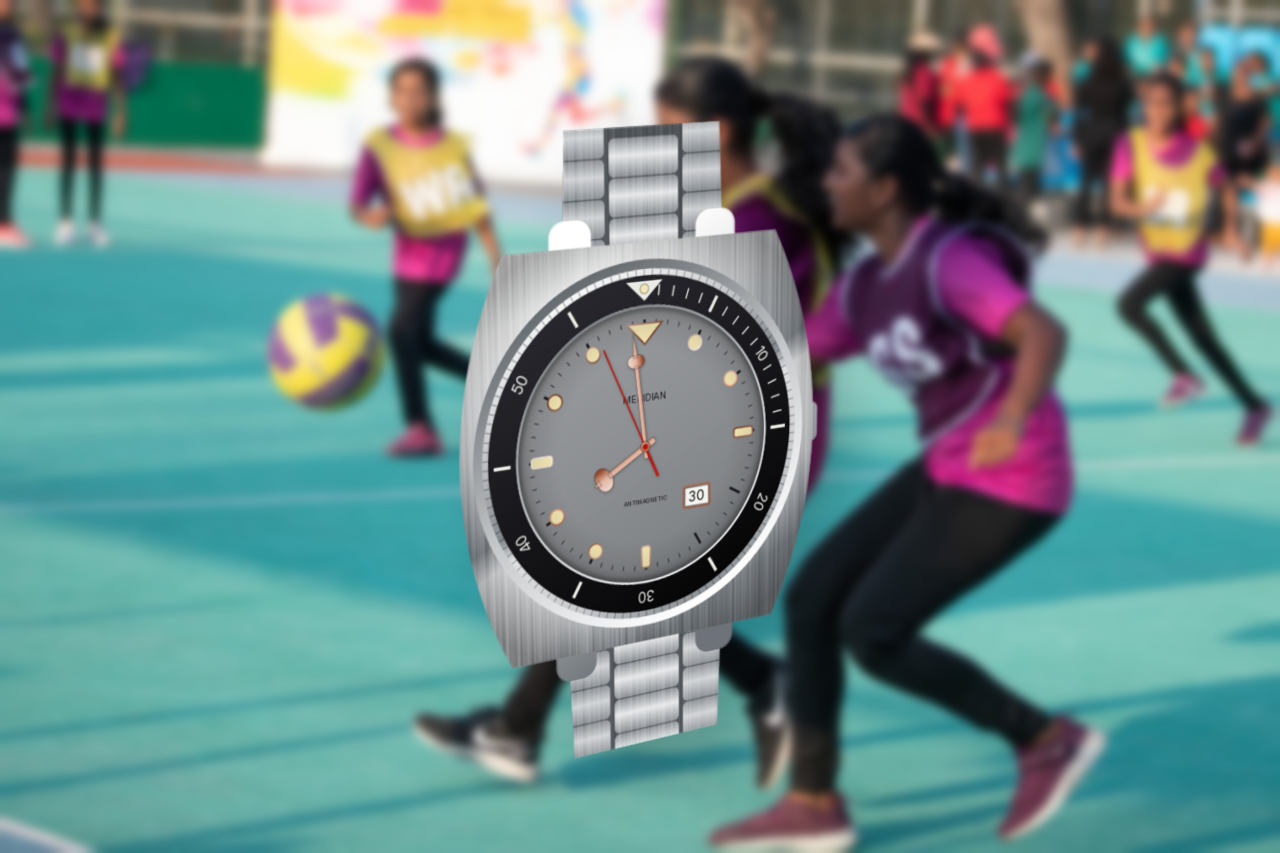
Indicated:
7,58,56
